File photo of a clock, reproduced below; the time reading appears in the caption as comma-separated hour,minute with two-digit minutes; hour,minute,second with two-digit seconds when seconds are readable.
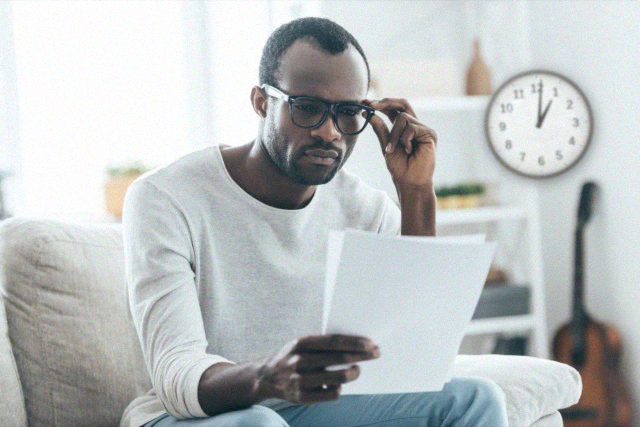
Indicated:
1,01
